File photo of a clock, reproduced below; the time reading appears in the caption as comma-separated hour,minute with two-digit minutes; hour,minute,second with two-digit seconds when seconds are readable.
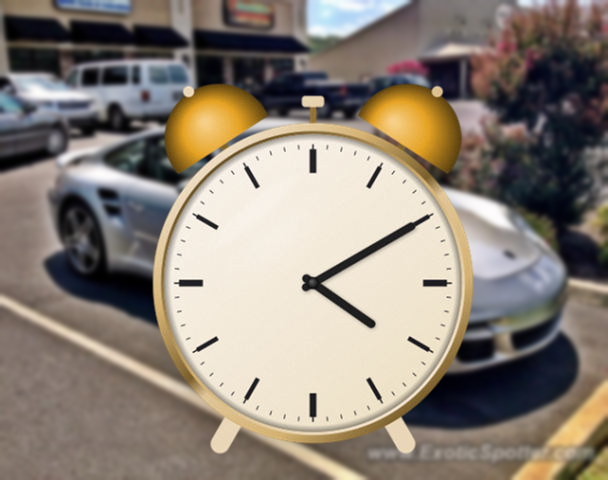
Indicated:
4,10
